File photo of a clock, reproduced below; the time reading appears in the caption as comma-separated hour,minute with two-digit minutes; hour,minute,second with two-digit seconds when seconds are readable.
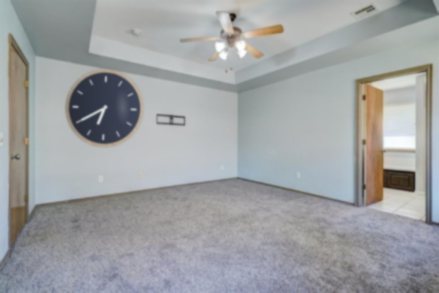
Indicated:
6,40
